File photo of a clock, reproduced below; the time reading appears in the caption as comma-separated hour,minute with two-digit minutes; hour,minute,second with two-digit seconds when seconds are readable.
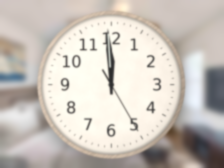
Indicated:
11,59,25
